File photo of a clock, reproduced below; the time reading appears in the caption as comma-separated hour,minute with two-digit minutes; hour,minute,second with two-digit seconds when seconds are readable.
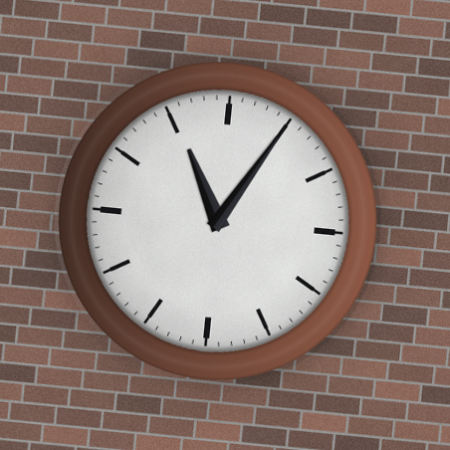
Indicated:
11,05
